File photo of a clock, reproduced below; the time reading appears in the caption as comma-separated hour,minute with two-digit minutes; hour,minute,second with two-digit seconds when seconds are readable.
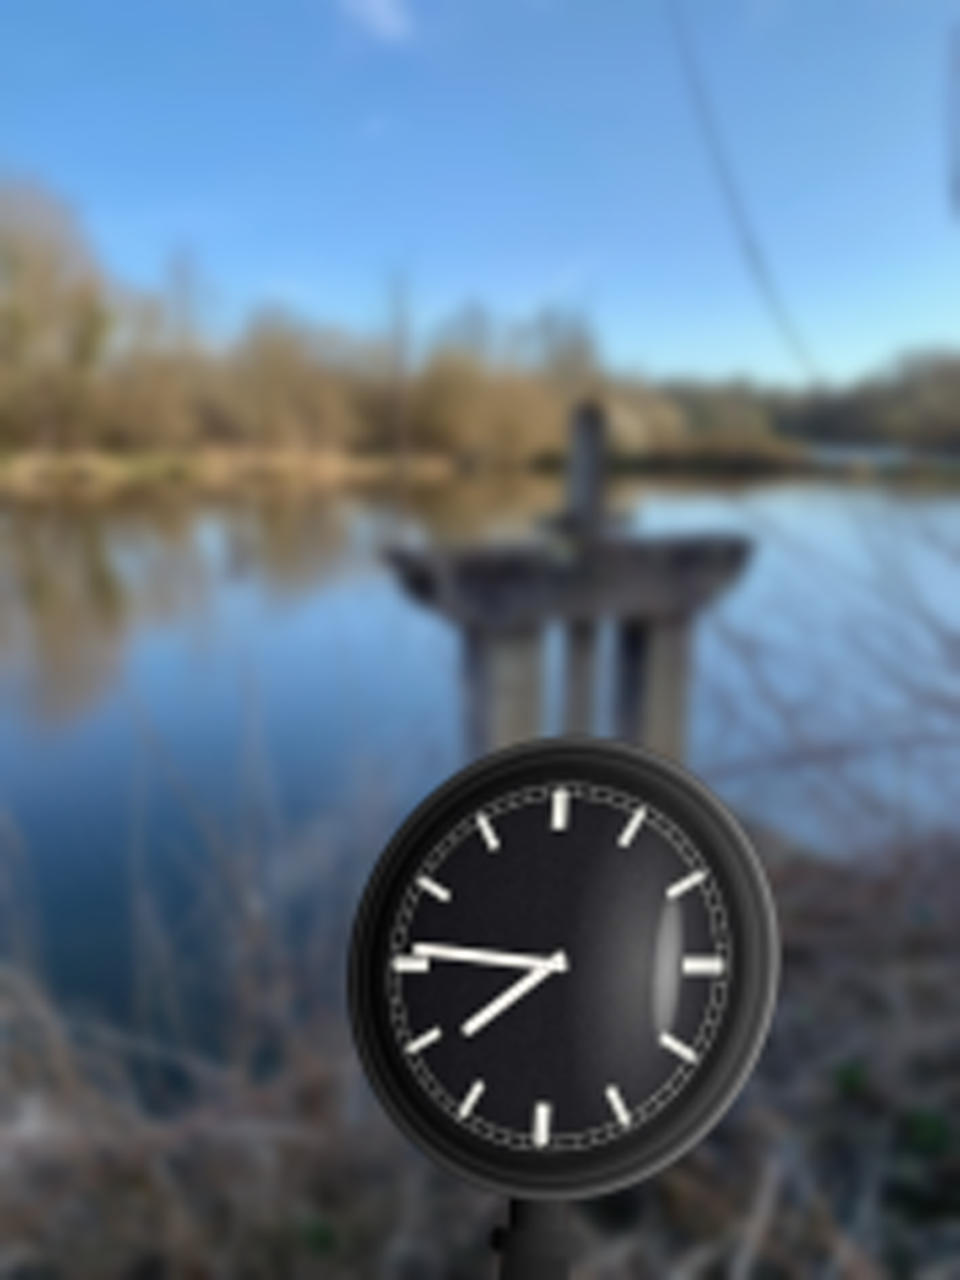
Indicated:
7,46
